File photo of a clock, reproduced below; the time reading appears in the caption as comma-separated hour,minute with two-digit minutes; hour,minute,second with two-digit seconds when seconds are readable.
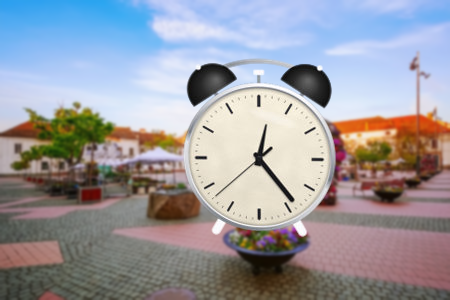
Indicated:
12,23,38
